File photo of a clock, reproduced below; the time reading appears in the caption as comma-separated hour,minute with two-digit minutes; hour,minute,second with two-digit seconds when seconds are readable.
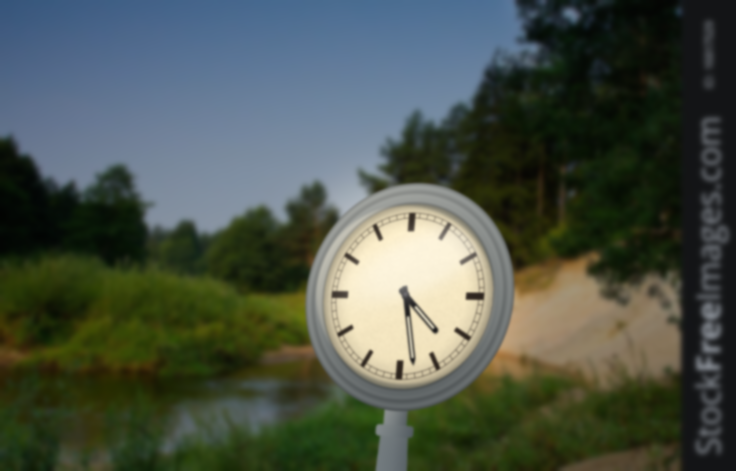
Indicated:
4,28
